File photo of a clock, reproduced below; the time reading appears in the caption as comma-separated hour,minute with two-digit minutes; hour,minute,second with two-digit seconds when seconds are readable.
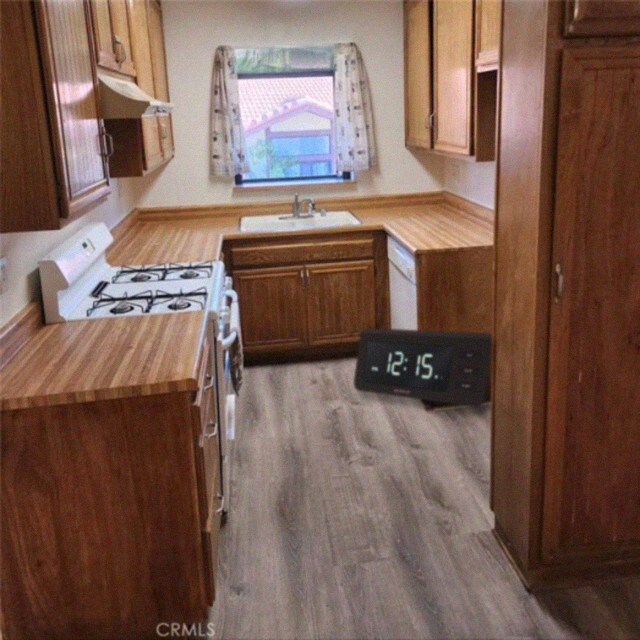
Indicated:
12,15
